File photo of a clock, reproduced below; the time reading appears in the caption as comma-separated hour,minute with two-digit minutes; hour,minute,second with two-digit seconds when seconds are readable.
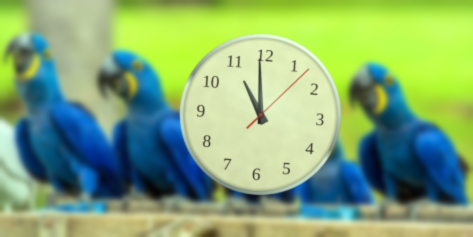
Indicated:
10,59,07
